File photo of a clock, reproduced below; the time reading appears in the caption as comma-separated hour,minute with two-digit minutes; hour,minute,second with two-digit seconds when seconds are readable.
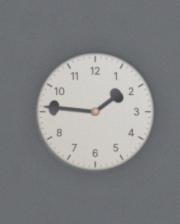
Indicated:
1,46
